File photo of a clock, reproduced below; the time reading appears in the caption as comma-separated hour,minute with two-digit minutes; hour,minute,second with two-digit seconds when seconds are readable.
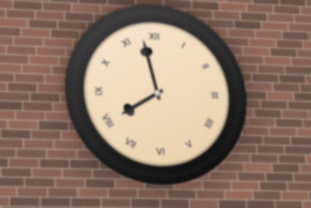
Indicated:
7,58
